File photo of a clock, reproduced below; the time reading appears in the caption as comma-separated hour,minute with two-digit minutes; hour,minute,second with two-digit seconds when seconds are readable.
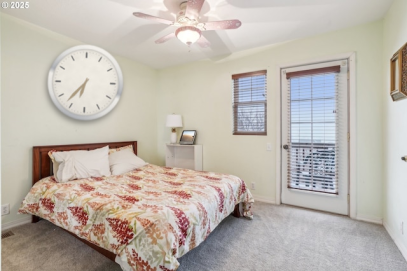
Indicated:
6,37
